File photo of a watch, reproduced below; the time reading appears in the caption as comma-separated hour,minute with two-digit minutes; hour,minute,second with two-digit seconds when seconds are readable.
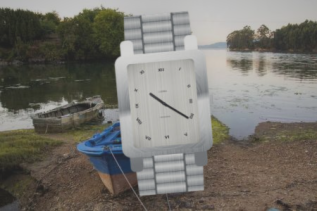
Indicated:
10,21
